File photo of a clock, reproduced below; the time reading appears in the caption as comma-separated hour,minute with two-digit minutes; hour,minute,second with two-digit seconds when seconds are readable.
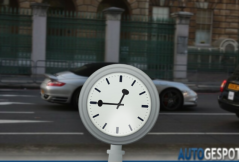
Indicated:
12,45
